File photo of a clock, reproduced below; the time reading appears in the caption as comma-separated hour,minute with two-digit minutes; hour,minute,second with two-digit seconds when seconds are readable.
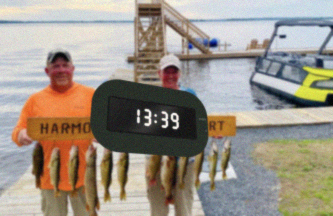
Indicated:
13,39
